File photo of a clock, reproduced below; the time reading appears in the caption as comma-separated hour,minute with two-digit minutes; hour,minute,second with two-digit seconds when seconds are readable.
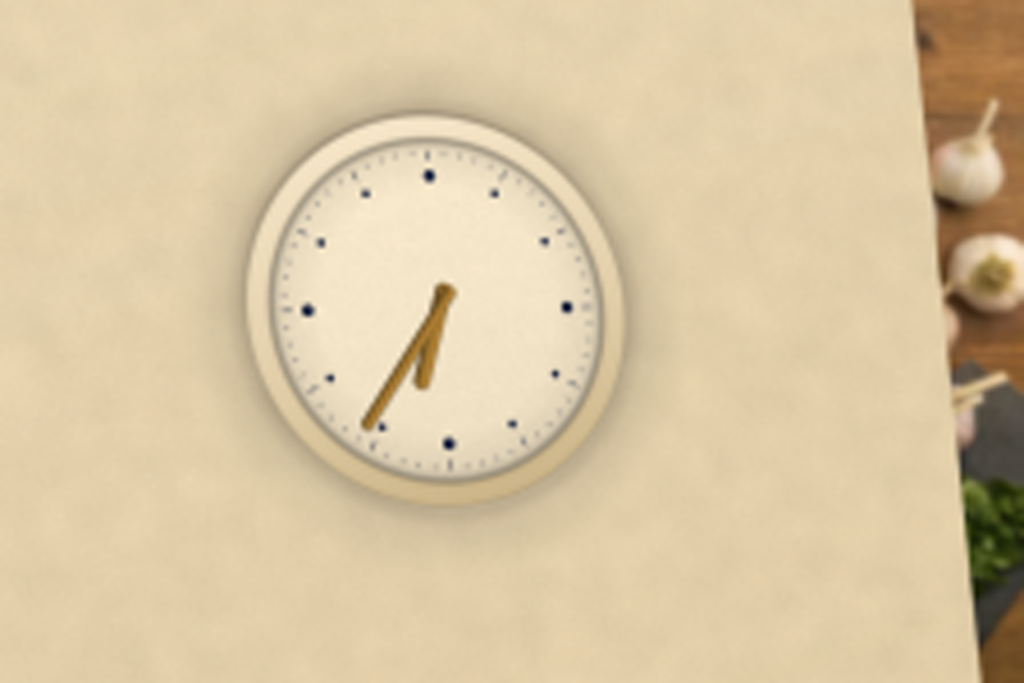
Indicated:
6,36
